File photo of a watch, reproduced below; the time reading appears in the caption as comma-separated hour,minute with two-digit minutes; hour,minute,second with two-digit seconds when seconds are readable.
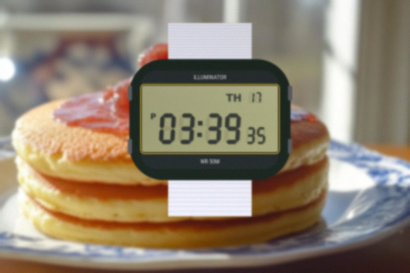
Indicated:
3,39,35
